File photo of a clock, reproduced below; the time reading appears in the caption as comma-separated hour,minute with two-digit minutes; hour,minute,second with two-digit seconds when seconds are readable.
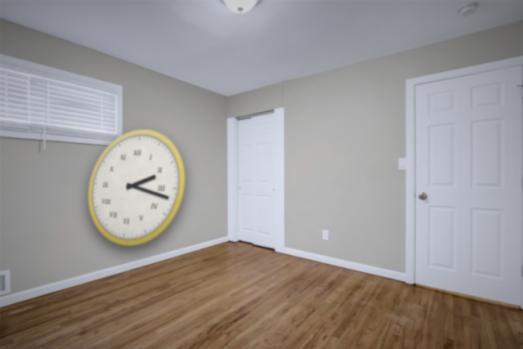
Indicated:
2,17
